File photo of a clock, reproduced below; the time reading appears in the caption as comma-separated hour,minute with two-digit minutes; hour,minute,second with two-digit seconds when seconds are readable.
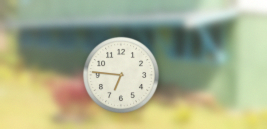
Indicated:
6,46
